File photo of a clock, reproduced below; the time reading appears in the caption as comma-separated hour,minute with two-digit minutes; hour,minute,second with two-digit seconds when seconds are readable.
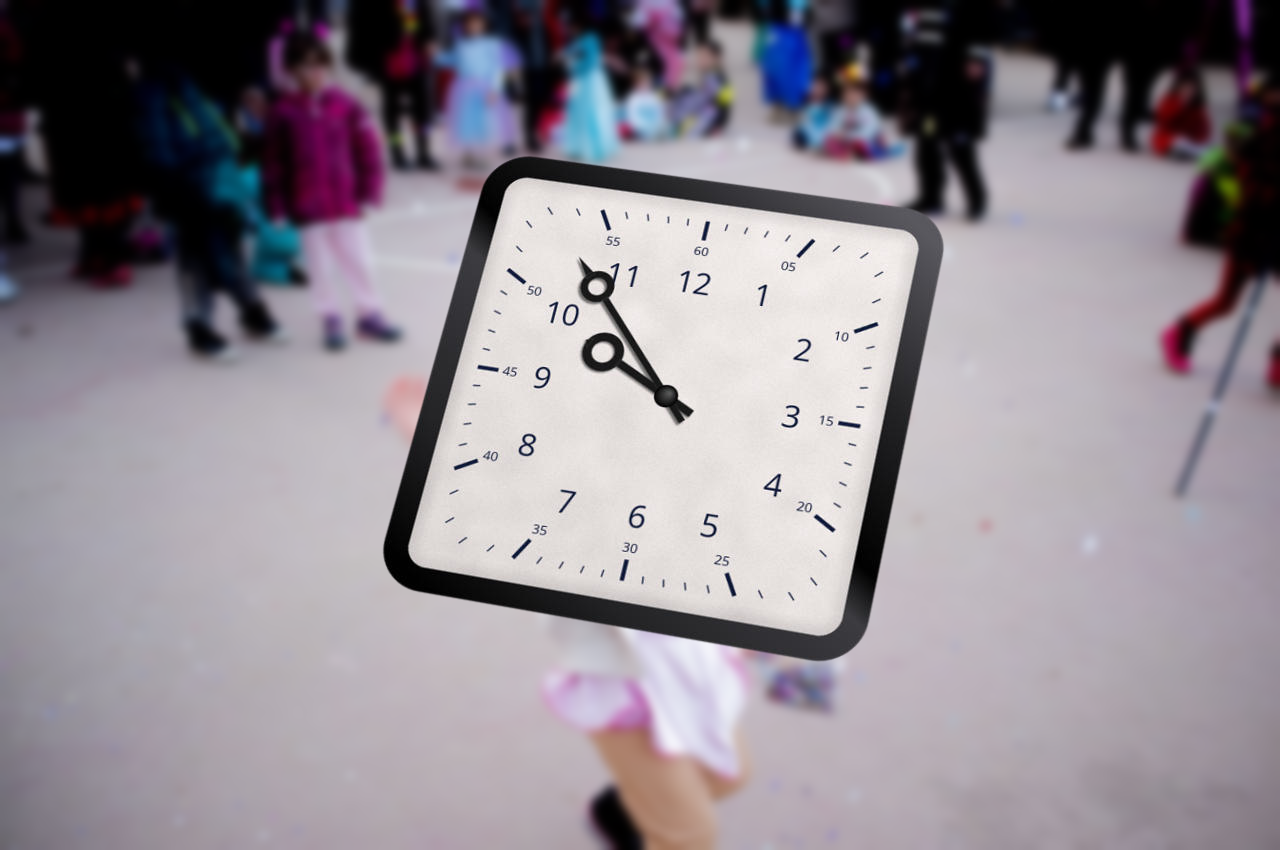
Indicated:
9,53
